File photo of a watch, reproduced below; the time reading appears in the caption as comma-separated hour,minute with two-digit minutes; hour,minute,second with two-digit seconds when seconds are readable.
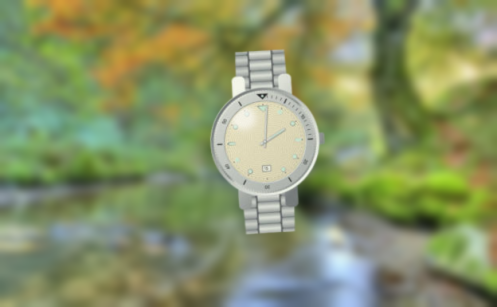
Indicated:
2,01
